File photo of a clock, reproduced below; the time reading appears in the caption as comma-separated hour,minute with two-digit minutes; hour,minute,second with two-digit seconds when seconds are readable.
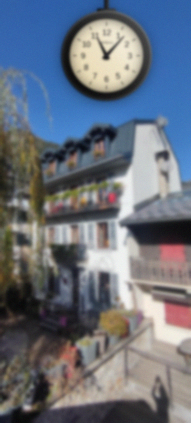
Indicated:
11,07
